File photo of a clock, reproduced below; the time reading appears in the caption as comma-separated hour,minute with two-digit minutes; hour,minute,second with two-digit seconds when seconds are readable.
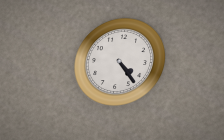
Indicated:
4,23
